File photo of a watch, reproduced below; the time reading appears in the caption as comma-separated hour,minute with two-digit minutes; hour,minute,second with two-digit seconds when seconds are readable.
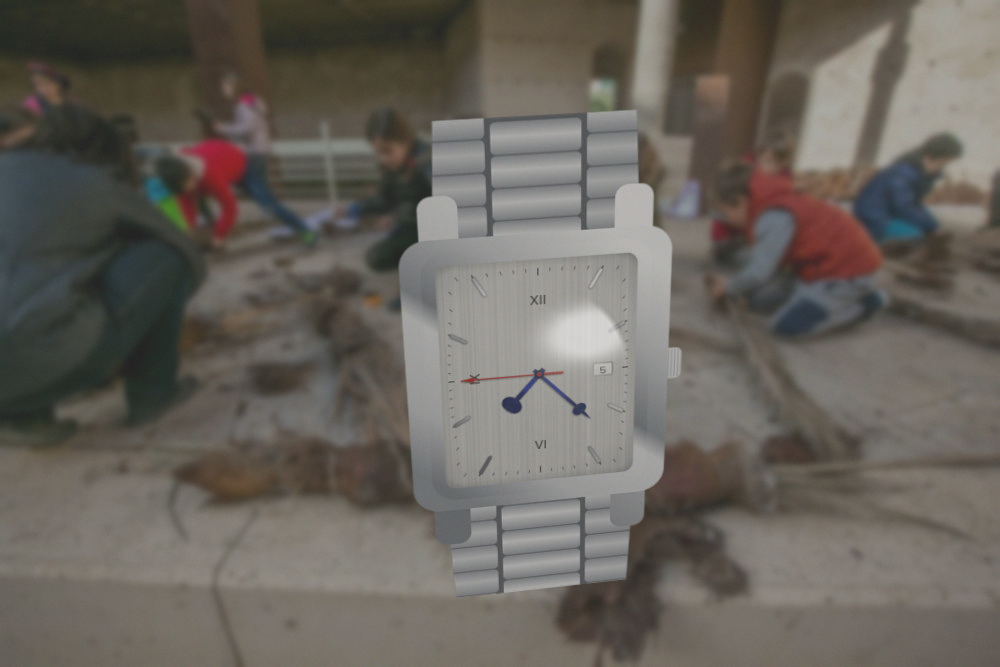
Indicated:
7,22,45
